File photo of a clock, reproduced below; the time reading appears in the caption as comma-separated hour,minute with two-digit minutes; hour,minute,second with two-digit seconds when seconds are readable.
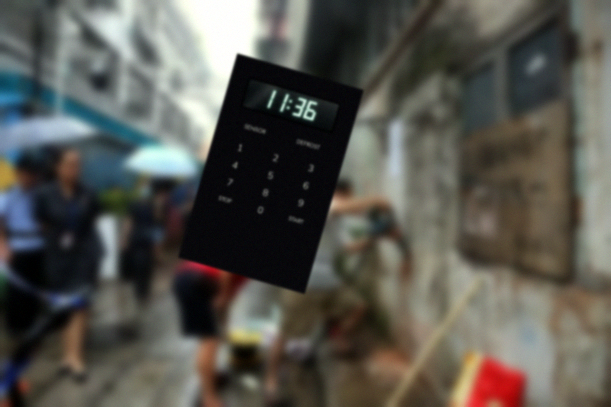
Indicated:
11,36
